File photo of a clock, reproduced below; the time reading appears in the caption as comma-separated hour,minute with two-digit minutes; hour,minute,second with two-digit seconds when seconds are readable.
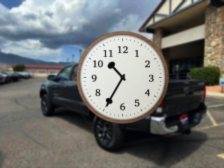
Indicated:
10,35
